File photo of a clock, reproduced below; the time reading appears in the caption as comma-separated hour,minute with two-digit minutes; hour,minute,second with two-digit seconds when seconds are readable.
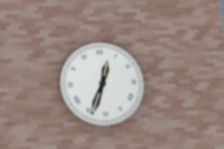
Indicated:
12,34
